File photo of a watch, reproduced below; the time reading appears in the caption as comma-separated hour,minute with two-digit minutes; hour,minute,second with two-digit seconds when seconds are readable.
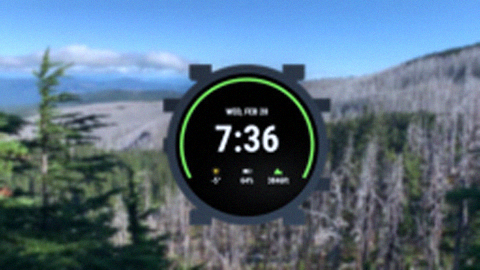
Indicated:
7,36
